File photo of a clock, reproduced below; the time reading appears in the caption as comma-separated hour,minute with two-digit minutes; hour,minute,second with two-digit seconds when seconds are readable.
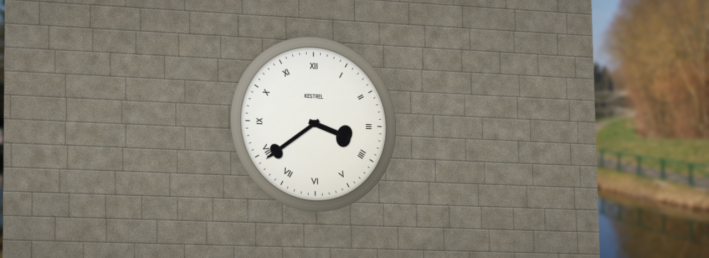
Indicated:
3,39
